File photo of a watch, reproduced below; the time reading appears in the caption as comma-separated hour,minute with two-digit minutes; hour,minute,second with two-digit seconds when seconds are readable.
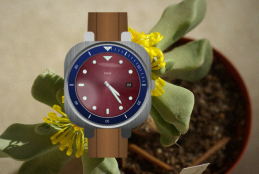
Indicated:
4,24
